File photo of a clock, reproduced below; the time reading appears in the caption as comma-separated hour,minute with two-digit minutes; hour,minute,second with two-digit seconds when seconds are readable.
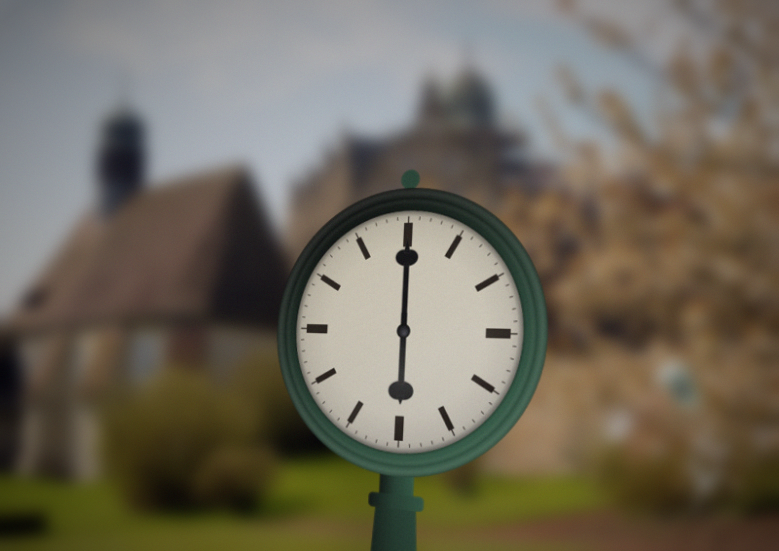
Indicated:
6,00
